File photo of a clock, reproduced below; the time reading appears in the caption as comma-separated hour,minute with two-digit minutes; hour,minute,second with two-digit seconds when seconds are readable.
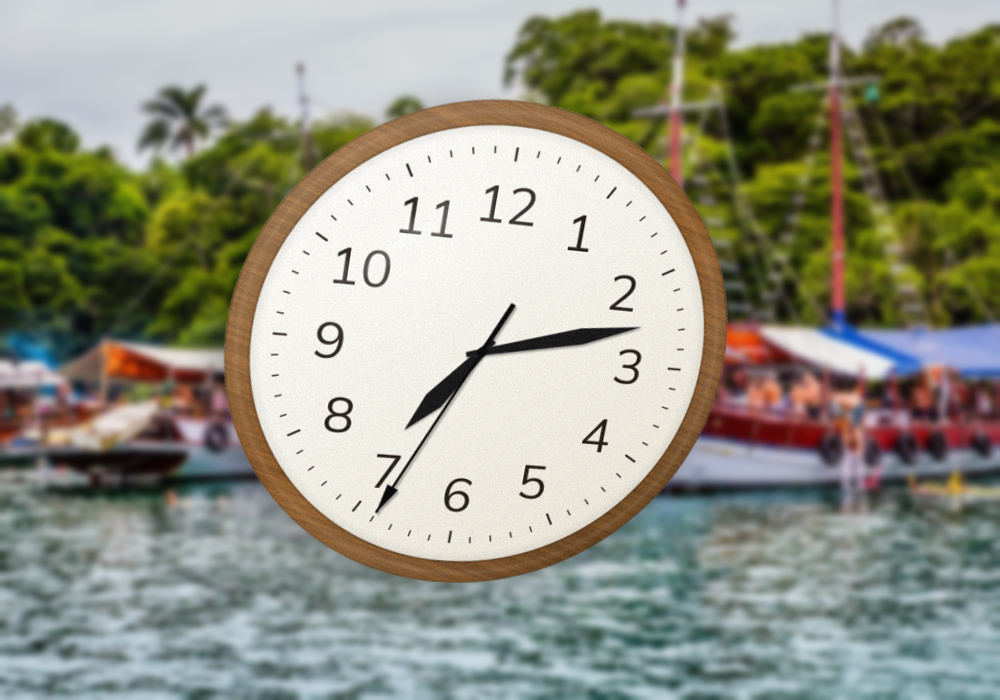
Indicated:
7,12,34
